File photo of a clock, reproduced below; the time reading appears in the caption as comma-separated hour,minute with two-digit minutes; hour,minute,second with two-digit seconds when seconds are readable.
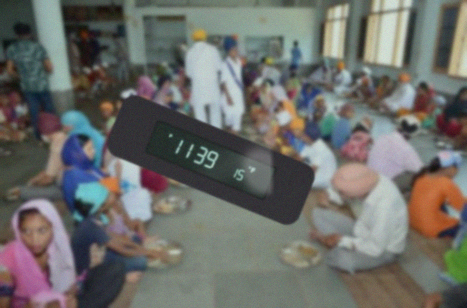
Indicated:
11,39
